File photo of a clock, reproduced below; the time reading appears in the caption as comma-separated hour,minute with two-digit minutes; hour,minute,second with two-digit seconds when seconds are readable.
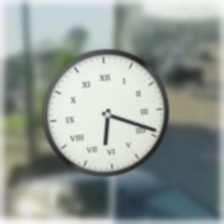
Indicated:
6,19
